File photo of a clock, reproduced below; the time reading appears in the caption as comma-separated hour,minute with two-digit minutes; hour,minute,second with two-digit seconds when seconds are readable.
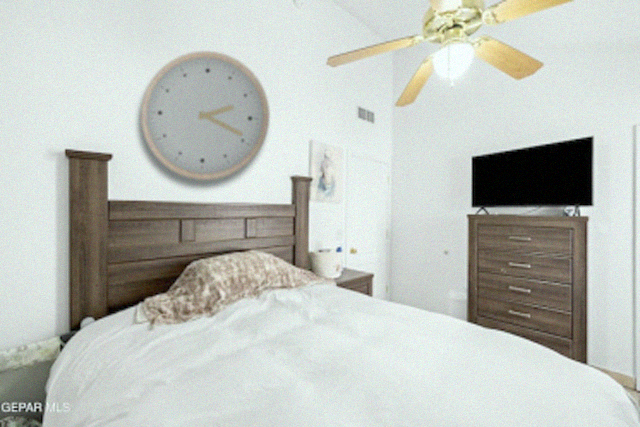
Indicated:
2,19
